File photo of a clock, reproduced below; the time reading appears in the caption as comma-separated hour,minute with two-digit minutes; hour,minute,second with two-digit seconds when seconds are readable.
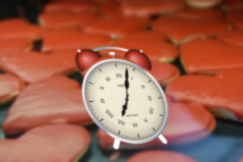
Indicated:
7,03
